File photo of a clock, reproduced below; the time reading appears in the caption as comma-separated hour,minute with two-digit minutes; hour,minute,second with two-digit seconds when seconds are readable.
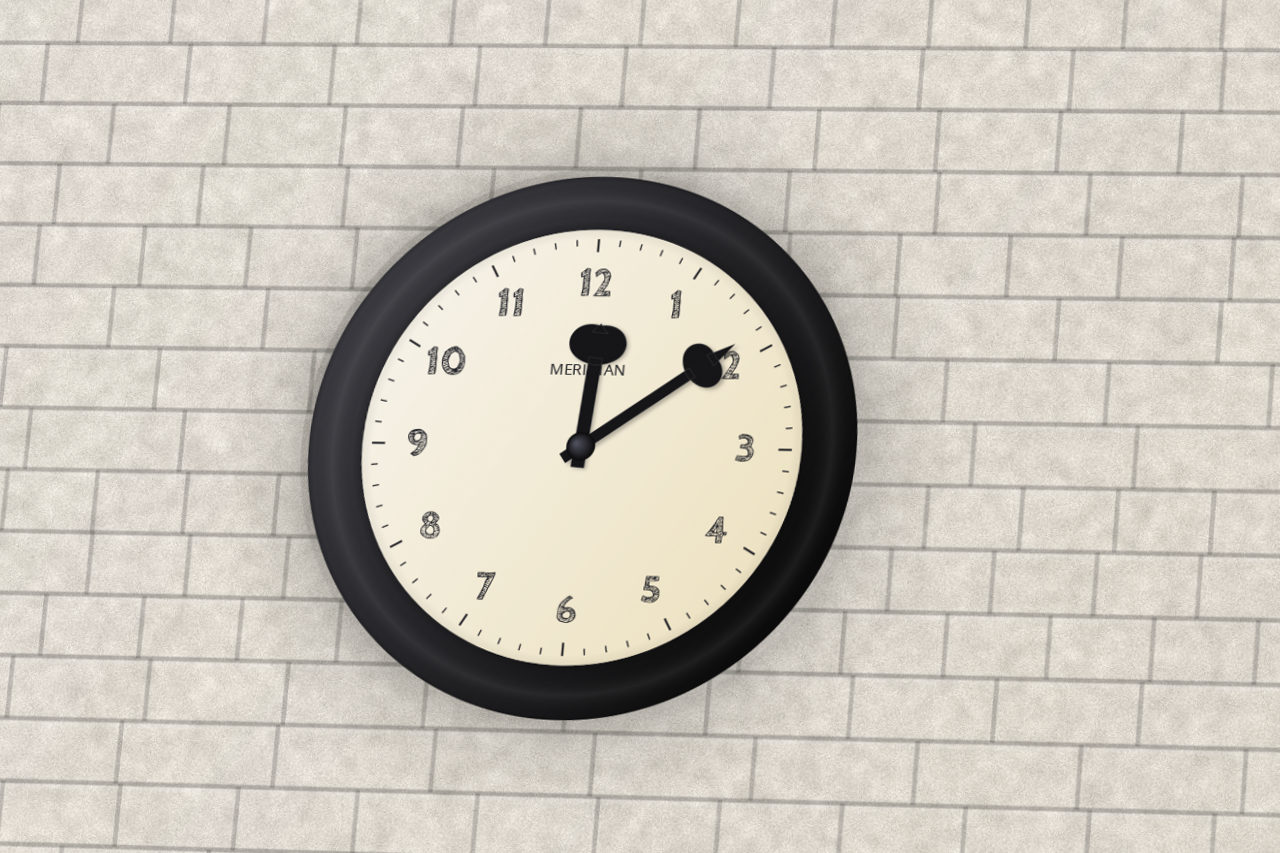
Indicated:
12,09
